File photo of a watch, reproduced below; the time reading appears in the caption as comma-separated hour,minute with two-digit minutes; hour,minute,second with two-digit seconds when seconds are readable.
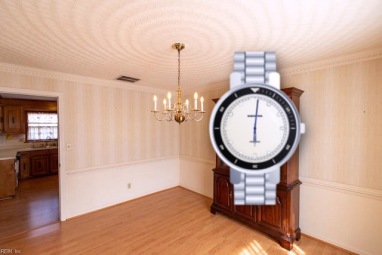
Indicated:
6,01
